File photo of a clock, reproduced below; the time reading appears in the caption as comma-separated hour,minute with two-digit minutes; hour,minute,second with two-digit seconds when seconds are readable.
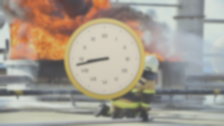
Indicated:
8,43
